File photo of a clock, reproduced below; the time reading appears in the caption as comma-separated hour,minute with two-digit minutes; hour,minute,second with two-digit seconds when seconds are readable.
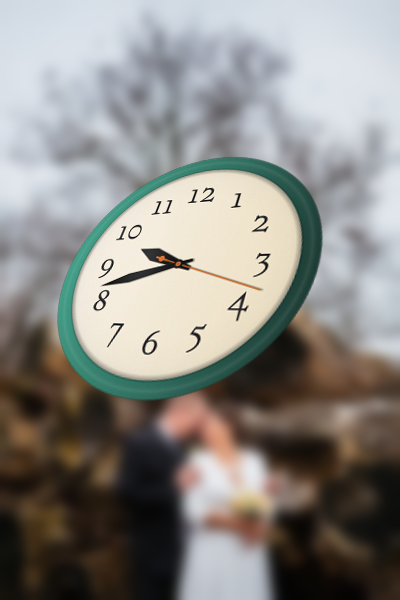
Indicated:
9,42,18
